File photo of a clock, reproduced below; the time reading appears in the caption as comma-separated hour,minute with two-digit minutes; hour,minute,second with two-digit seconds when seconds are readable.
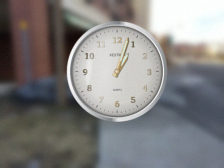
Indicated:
1,03
